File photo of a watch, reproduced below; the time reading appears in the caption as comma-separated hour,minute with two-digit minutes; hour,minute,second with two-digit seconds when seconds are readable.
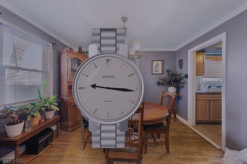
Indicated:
9,16
